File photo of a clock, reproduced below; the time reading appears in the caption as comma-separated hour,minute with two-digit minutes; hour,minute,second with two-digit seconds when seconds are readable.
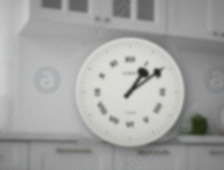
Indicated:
1,09
